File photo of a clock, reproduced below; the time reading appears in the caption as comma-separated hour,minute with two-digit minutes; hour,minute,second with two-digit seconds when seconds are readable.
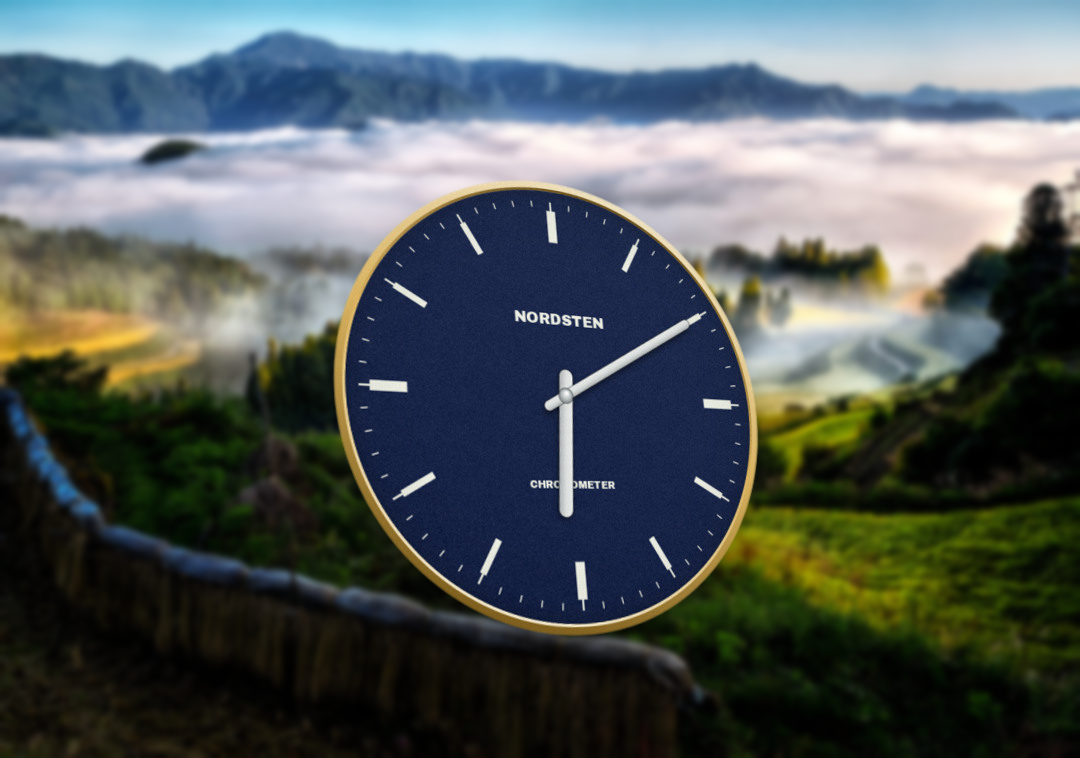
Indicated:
6,10
